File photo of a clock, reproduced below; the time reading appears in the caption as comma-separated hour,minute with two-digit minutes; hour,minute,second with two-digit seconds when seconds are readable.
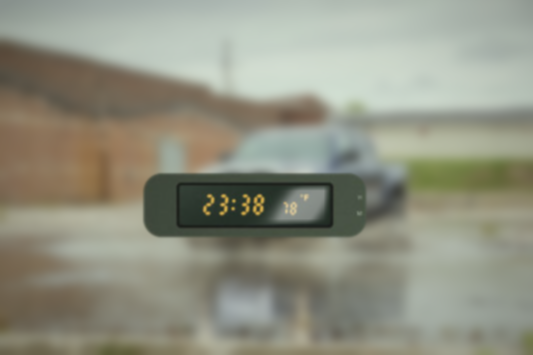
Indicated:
23,38
